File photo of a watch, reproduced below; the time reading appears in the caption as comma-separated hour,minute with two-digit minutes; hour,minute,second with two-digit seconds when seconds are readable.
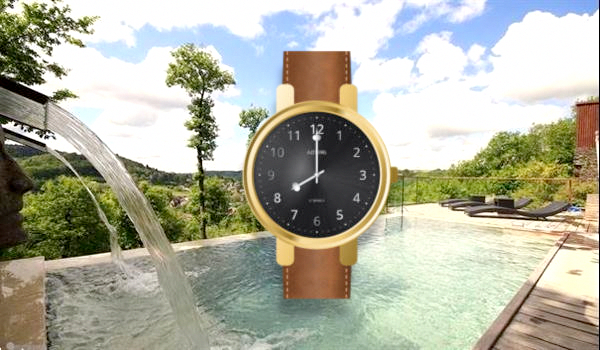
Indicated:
8,00
